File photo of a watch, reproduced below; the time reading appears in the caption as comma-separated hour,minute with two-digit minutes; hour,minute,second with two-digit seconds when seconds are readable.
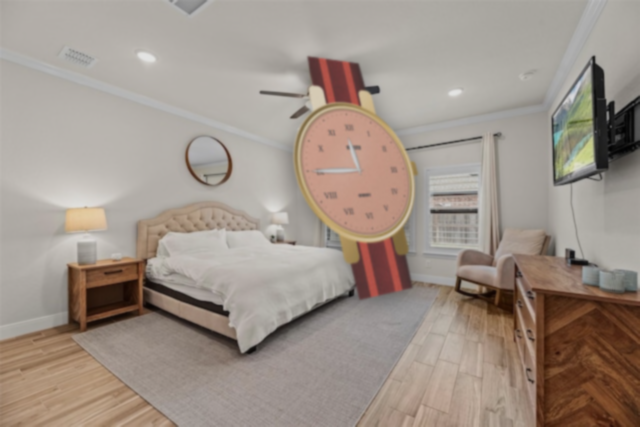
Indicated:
11,45
